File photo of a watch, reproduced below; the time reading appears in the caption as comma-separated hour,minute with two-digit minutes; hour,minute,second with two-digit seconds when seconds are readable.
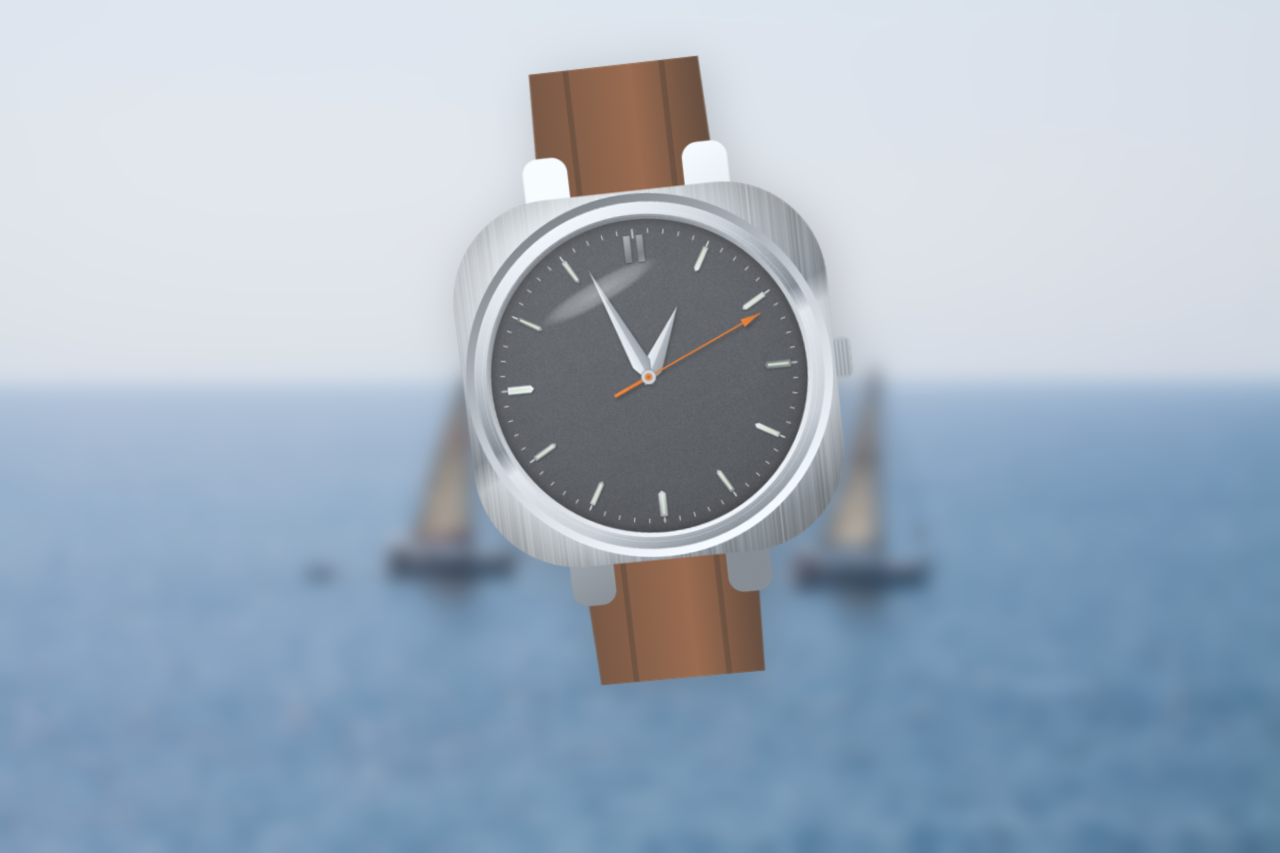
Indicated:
12,56,11
